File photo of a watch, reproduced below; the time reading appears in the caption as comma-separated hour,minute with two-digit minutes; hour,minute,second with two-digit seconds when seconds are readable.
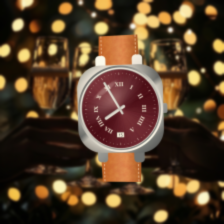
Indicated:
7,55
